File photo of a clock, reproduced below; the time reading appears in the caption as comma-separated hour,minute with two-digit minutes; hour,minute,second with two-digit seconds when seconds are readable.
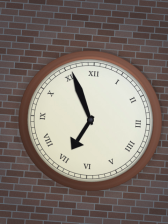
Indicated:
6,56
